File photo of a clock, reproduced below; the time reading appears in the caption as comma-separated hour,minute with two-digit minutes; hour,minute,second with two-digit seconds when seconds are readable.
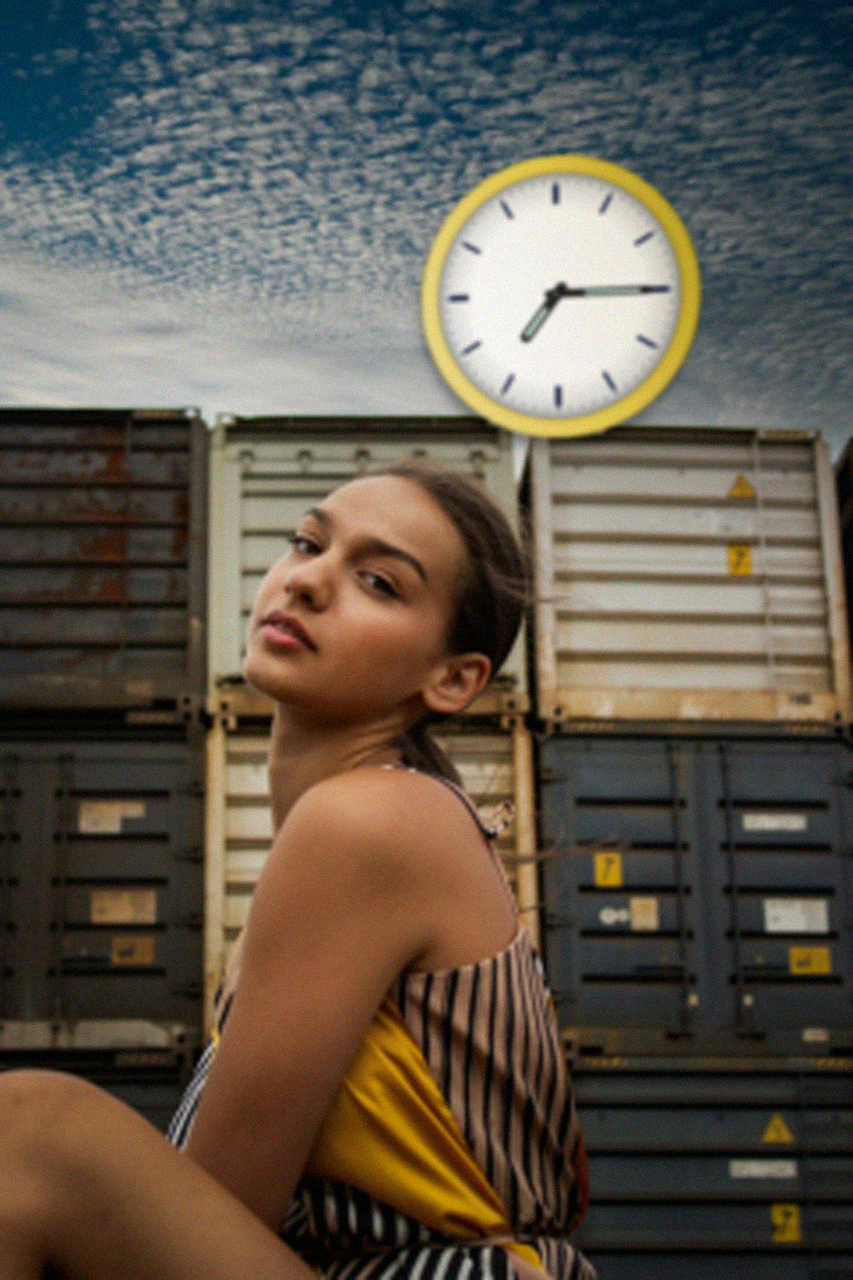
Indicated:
7,15
